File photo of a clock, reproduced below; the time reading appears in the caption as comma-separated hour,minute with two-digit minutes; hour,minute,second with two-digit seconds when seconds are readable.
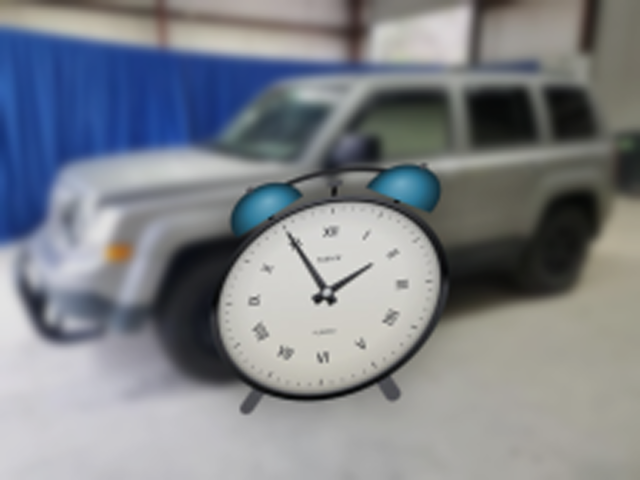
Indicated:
1,55
